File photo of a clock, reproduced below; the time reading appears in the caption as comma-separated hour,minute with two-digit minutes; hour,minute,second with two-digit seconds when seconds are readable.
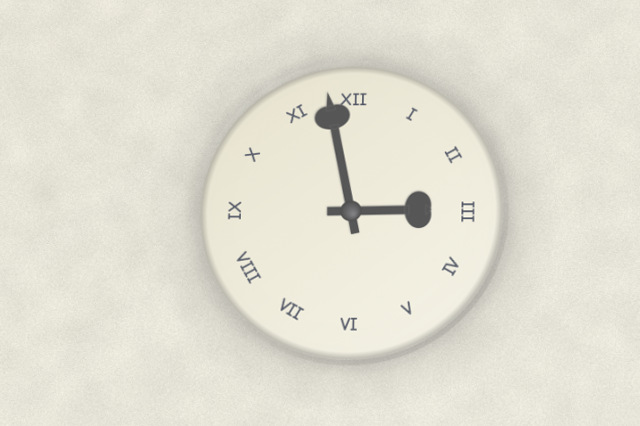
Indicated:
2,58
